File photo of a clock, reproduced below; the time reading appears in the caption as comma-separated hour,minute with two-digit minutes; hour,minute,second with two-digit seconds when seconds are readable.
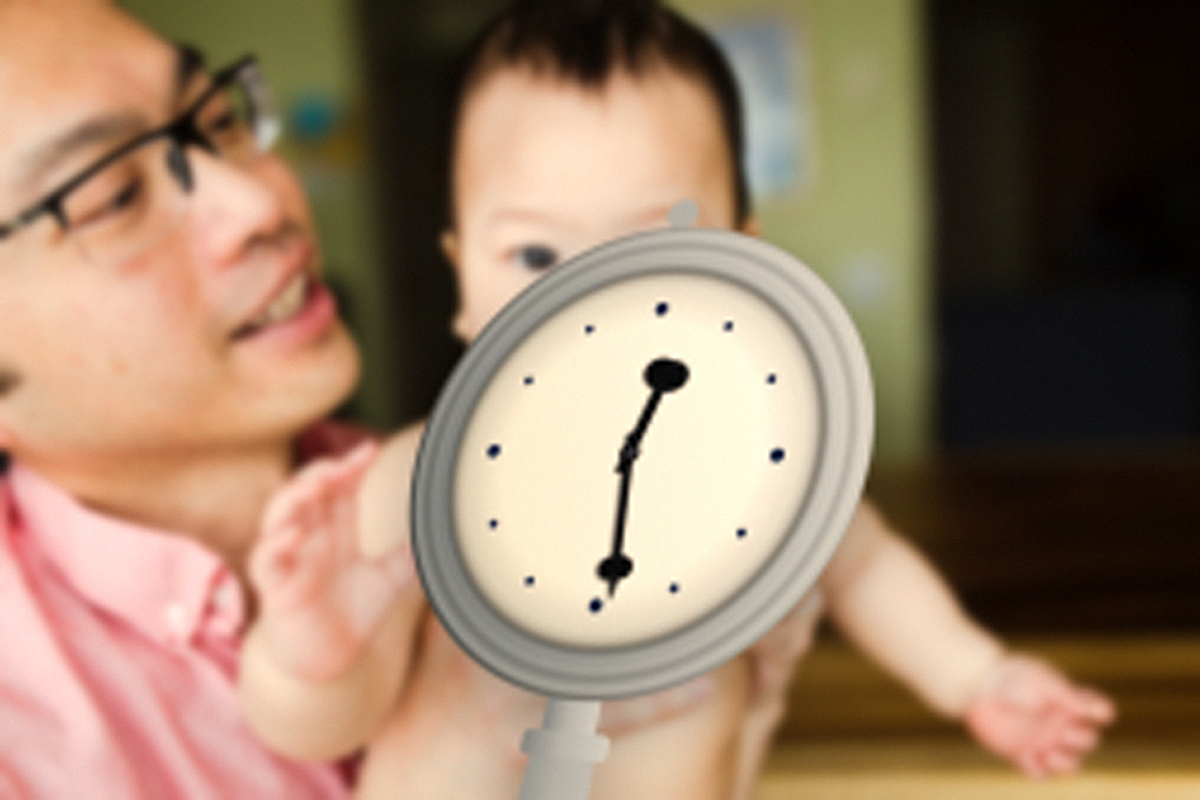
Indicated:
12,29
